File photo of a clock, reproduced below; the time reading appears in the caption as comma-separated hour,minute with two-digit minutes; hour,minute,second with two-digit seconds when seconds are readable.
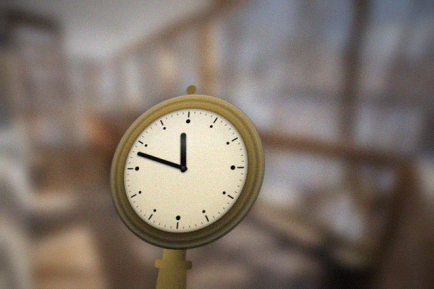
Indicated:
11,48
